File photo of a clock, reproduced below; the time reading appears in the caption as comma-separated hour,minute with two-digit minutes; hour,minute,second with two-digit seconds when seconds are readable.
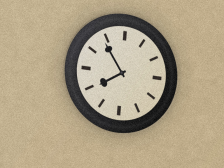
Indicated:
7,54
